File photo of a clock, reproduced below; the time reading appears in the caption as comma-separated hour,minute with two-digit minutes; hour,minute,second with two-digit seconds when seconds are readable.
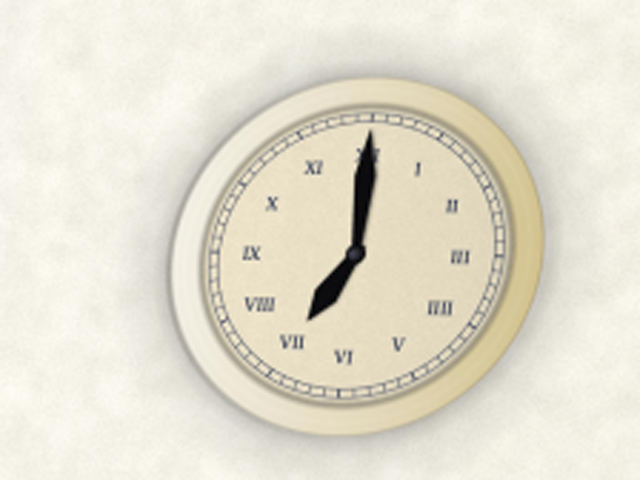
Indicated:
7,00
